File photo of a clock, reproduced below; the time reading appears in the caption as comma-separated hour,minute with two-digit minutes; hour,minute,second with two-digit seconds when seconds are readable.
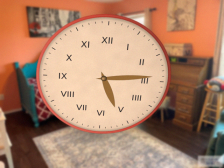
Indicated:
5,14
